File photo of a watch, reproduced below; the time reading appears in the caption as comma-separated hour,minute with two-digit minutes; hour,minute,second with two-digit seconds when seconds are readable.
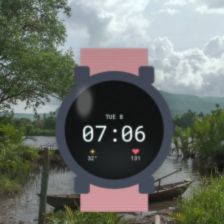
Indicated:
7,06
